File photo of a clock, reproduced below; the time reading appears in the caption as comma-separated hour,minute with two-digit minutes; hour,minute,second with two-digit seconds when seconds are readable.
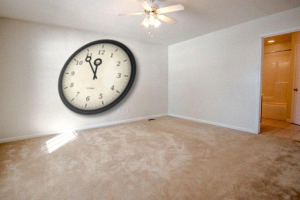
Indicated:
11,54
